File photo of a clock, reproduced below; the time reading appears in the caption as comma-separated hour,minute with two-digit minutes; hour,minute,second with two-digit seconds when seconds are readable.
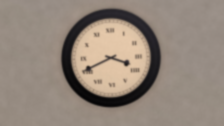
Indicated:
3,41
